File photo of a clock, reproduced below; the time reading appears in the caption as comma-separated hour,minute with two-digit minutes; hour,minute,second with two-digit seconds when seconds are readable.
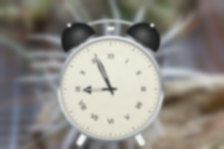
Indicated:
8,56
